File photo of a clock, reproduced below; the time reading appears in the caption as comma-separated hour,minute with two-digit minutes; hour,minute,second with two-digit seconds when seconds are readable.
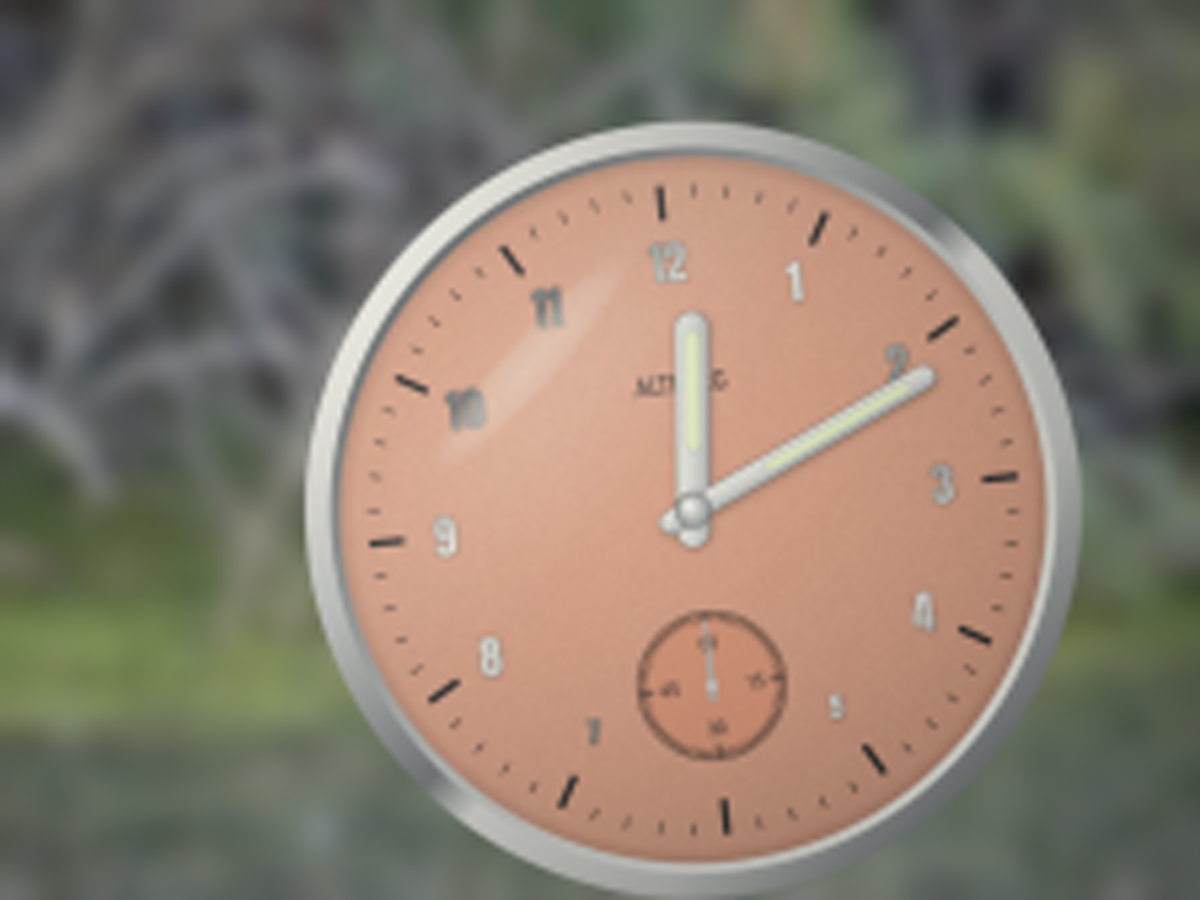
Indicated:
12,11
